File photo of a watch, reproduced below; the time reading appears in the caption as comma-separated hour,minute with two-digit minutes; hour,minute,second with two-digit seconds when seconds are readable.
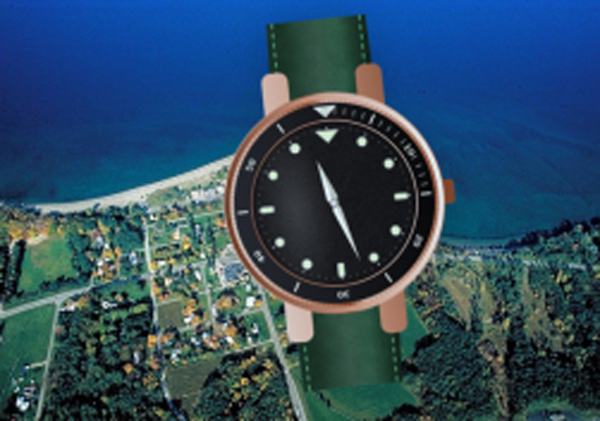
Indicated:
11,27
